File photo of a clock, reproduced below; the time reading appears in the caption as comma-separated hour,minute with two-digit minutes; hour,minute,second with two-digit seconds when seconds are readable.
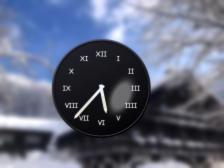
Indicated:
5,37
